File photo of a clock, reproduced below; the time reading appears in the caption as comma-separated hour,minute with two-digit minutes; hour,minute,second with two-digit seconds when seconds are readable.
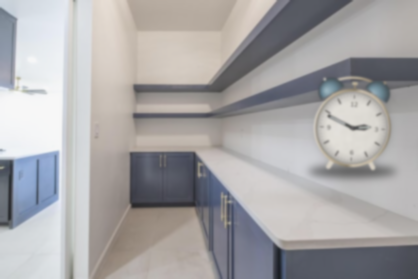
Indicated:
2,49
